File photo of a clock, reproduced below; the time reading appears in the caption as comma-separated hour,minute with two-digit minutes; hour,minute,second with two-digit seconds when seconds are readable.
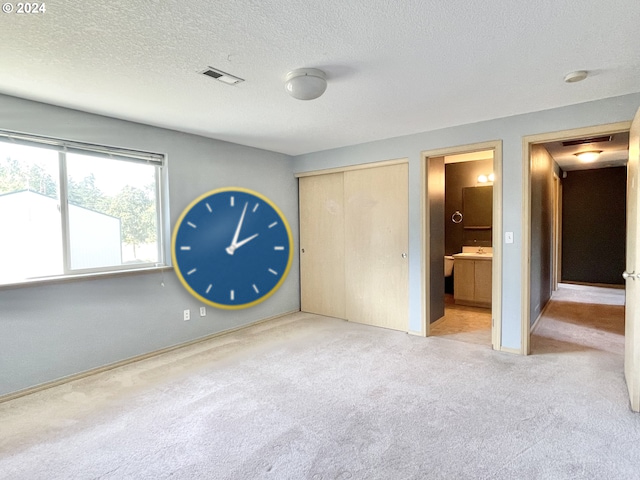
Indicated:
2,03
